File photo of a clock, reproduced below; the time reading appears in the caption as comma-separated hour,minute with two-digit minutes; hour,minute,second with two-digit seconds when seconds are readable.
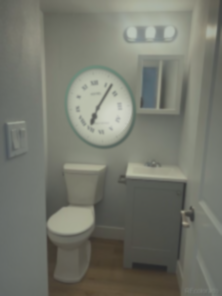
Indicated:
7,07
